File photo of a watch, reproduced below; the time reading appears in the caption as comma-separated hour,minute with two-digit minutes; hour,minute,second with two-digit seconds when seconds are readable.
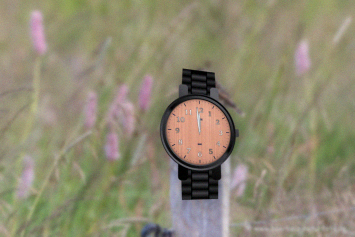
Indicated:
11,59
